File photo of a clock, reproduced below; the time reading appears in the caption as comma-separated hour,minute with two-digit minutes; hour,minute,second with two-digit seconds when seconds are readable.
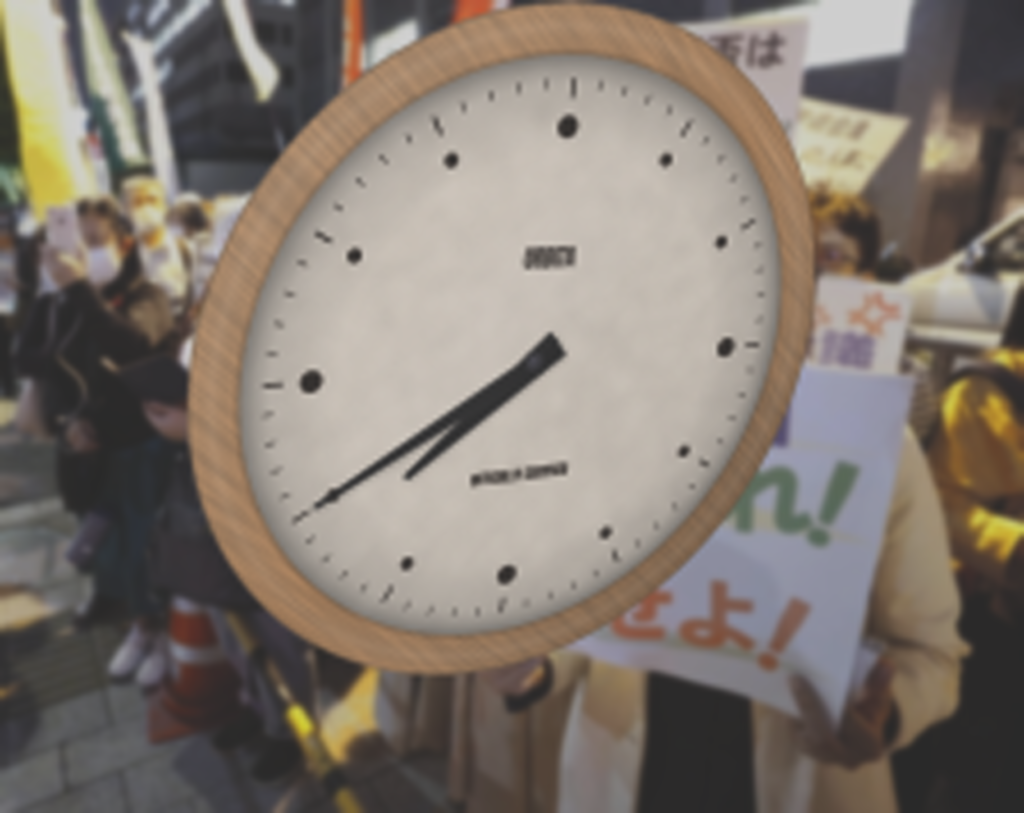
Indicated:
7,40
